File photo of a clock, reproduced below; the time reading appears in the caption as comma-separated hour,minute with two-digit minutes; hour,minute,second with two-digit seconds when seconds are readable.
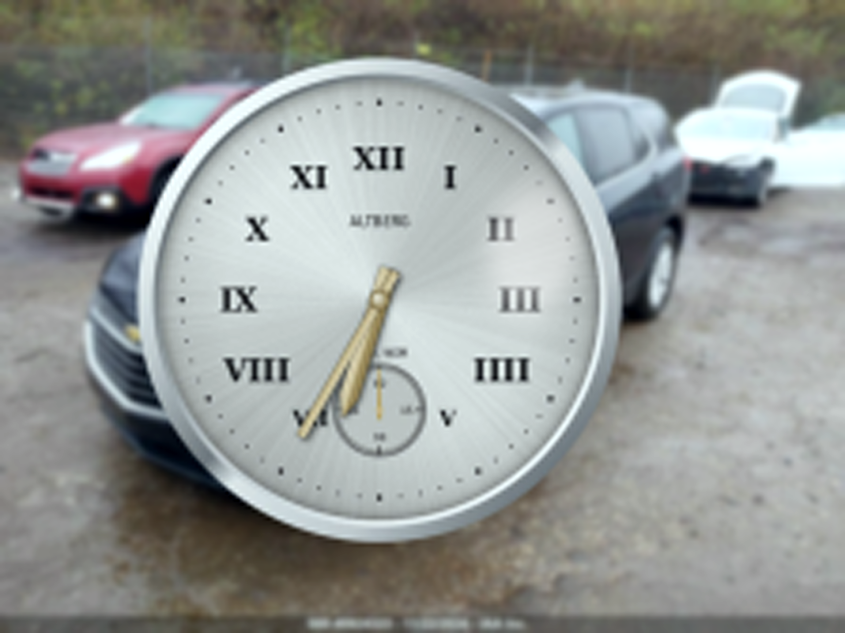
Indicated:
6,35
